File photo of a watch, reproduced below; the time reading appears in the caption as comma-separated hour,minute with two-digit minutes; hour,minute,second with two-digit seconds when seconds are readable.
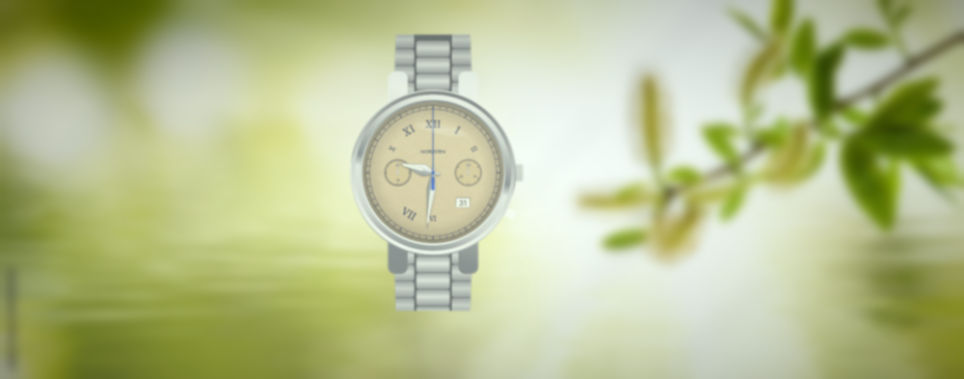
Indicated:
9,31
